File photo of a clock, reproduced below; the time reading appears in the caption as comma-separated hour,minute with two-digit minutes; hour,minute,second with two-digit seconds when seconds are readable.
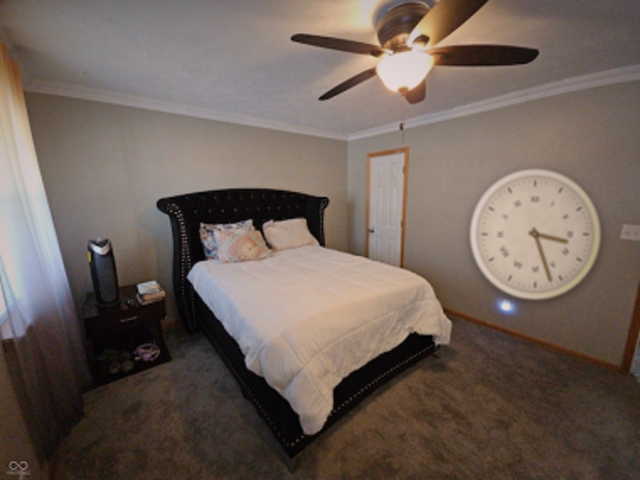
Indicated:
3,27
